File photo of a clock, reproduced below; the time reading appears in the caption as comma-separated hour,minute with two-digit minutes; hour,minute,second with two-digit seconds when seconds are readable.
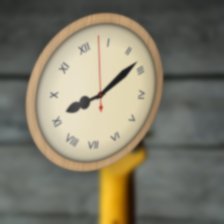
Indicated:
9,13,03
